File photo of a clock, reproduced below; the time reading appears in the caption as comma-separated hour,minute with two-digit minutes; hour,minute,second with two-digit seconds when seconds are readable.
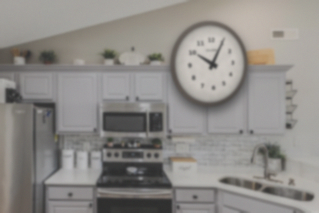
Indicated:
10,05
